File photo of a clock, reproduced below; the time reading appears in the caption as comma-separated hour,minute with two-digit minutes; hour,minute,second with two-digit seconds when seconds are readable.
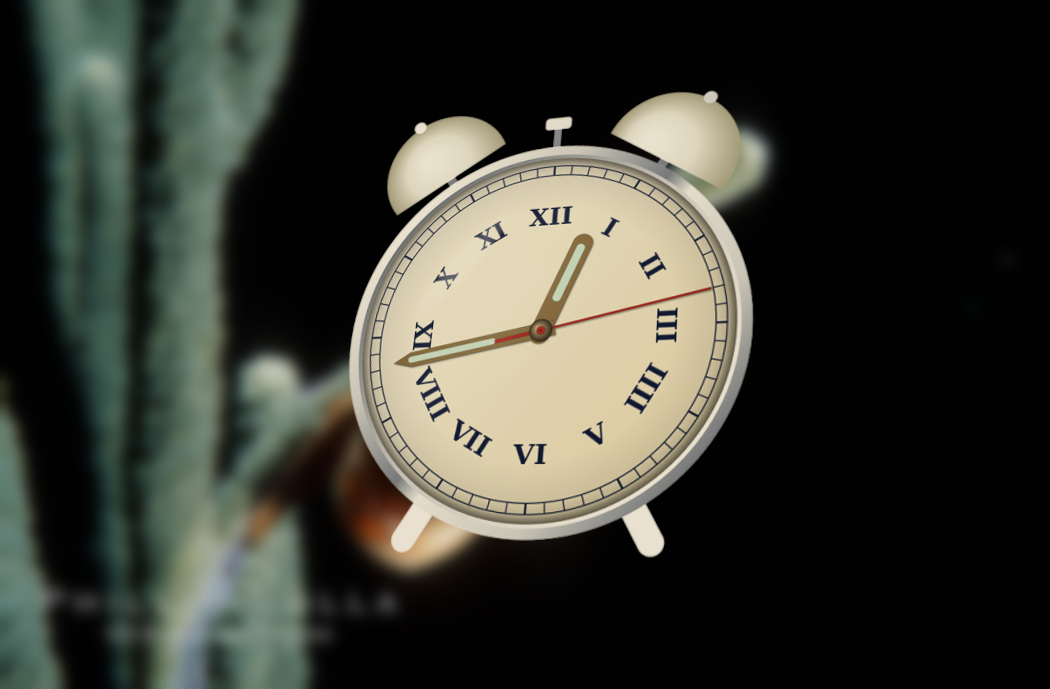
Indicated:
12,43,13
